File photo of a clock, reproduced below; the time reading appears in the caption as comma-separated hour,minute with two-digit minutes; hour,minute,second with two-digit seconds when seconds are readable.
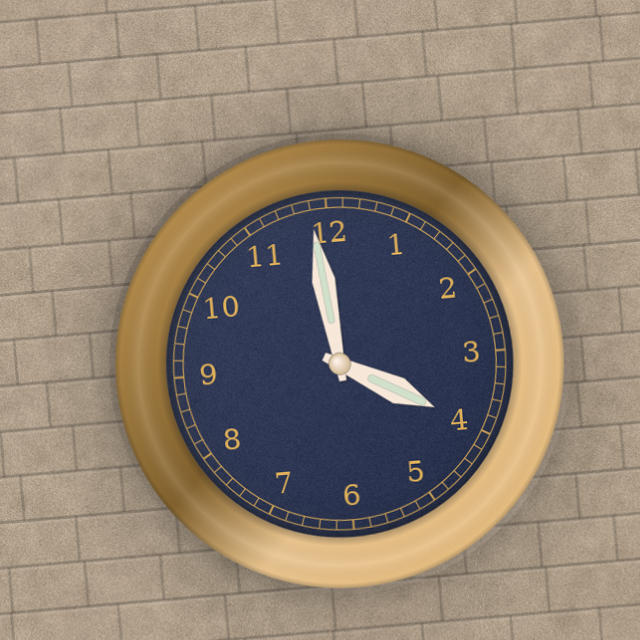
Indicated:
3,59
